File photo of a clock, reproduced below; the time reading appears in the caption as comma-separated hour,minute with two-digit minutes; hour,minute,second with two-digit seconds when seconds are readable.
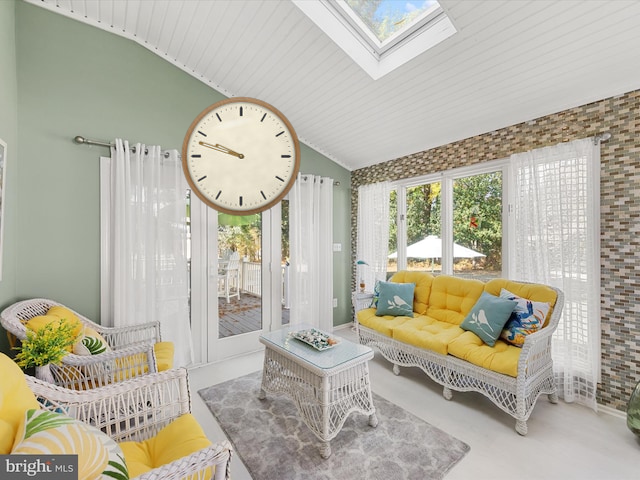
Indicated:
9,48
